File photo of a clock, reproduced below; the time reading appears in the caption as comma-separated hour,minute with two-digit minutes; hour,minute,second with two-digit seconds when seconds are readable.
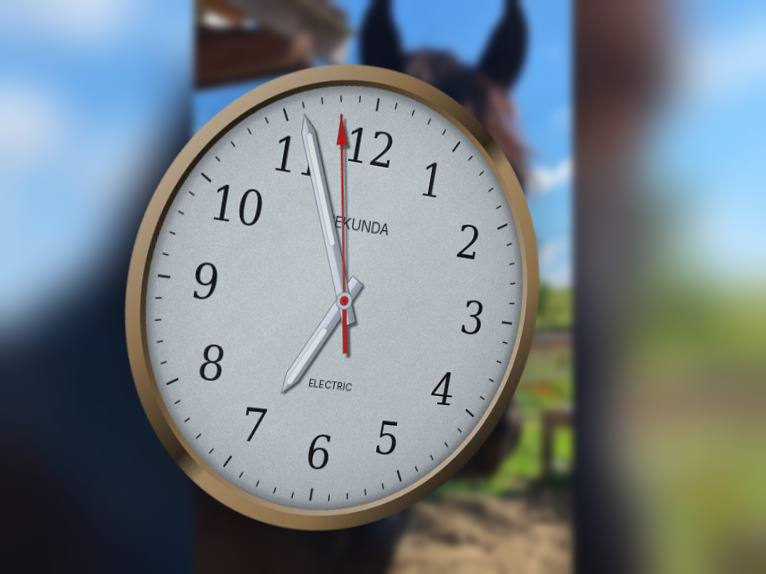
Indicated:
6,55,58
